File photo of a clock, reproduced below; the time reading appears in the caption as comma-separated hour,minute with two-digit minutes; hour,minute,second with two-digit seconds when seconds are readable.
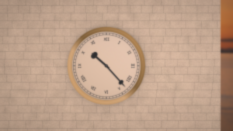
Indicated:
10,23
